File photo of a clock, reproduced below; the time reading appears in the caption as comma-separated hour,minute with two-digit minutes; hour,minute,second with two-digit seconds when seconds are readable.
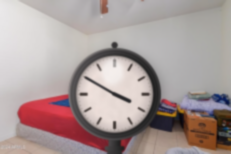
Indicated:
3,50
